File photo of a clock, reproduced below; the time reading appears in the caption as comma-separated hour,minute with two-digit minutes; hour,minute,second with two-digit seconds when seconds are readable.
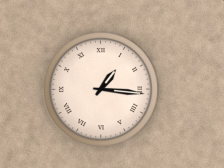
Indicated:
1,16
